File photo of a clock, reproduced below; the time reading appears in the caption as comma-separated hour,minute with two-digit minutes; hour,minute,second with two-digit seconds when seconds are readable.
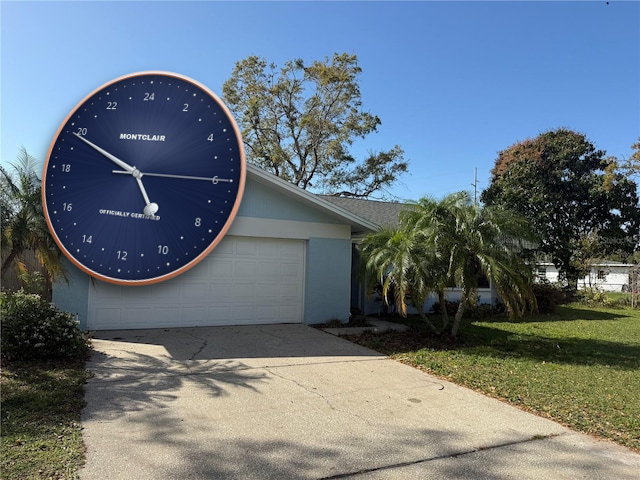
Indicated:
9,49,15
